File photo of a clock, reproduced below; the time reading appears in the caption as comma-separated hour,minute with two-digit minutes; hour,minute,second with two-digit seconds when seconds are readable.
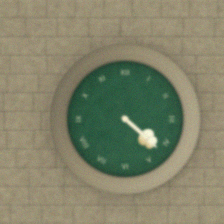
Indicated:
4,22
